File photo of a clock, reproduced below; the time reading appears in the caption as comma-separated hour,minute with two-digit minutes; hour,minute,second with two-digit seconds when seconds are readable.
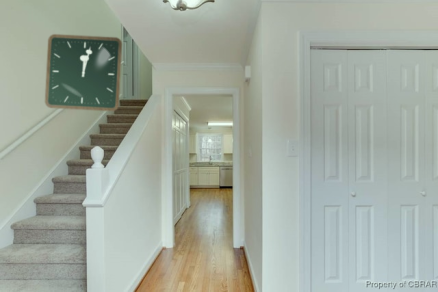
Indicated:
12,02
